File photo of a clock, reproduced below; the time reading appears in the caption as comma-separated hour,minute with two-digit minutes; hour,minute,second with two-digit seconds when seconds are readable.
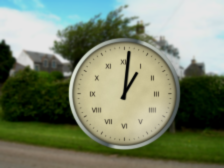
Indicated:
1,01
